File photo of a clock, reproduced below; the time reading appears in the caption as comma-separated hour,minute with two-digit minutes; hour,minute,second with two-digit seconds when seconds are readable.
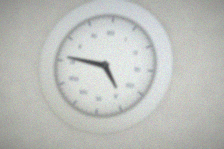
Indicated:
4,46
